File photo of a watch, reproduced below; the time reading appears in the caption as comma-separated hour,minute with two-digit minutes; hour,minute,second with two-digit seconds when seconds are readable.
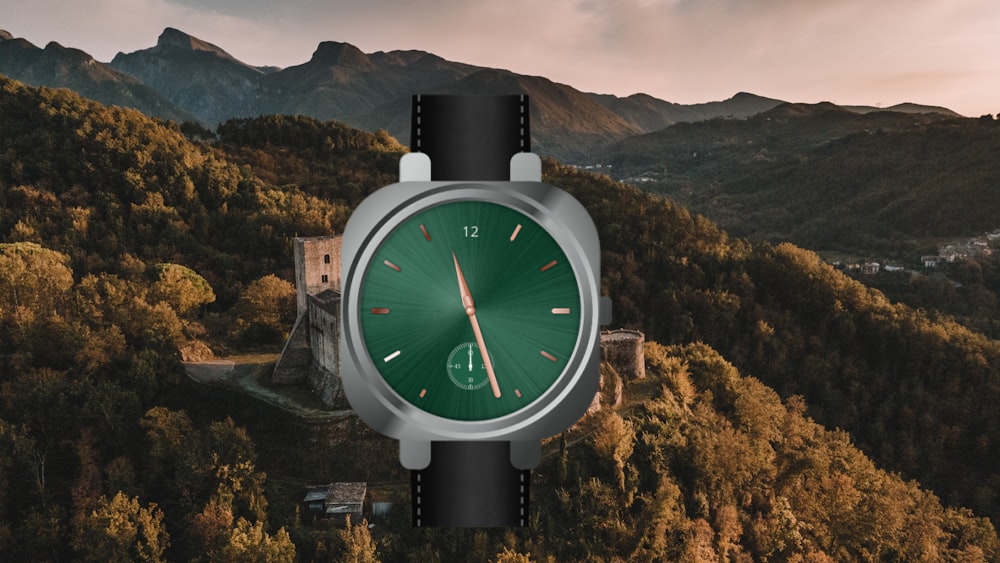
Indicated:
11,27
